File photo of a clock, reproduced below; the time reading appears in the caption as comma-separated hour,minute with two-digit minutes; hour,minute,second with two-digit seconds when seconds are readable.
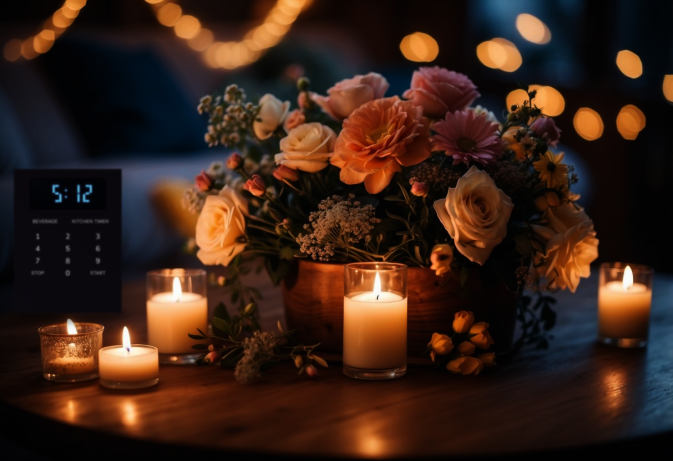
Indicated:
5,12
